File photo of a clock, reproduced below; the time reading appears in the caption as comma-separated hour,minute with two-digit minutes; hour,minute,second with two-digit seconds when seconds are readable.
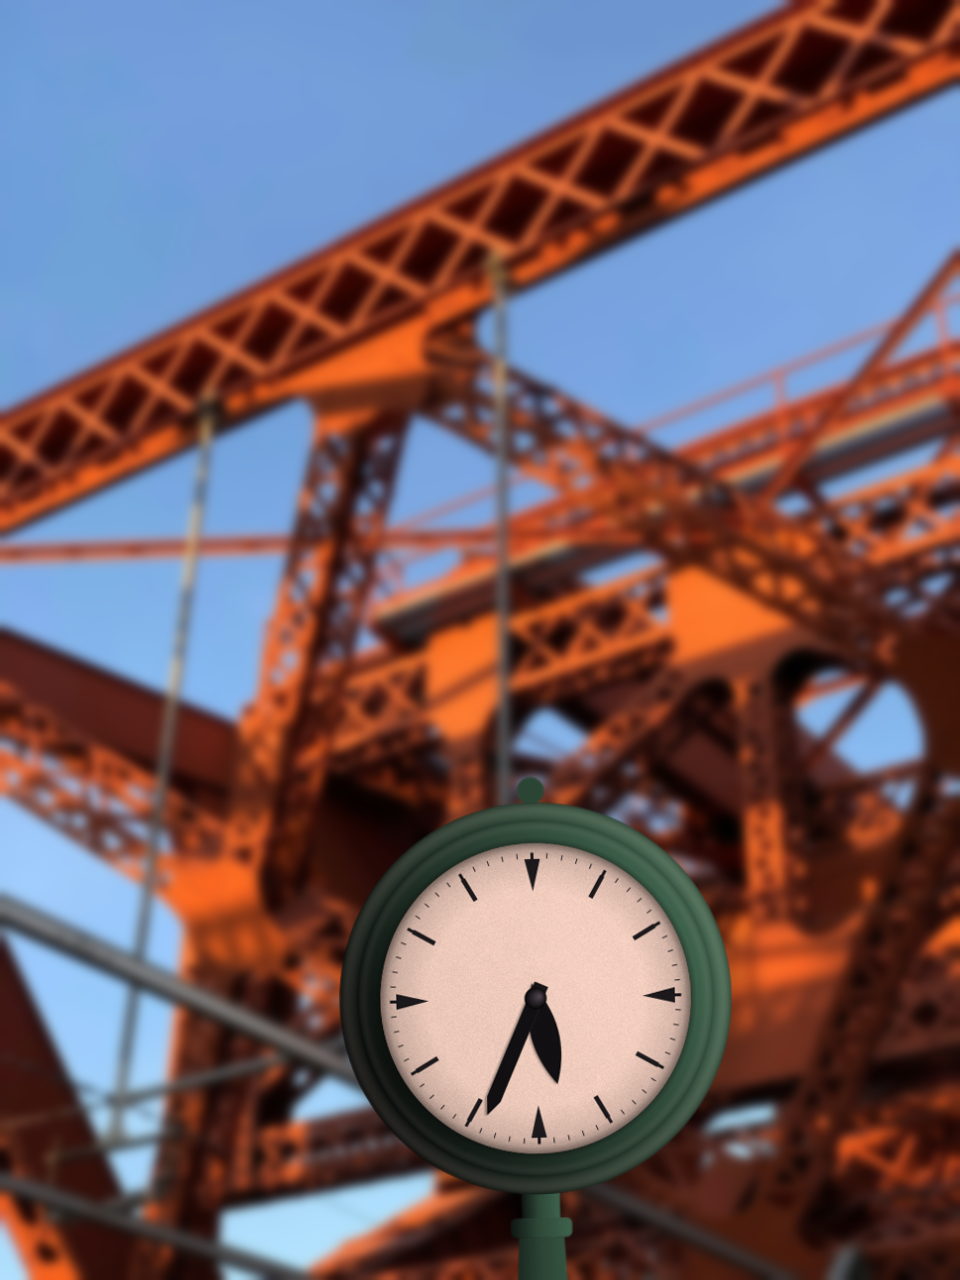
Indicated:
5,34
